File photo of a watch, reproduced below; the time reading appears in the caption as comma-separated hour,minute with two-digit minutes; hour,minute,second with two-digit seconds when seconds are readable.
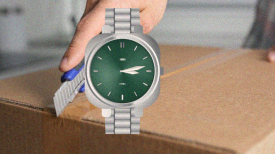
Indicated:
3,13
